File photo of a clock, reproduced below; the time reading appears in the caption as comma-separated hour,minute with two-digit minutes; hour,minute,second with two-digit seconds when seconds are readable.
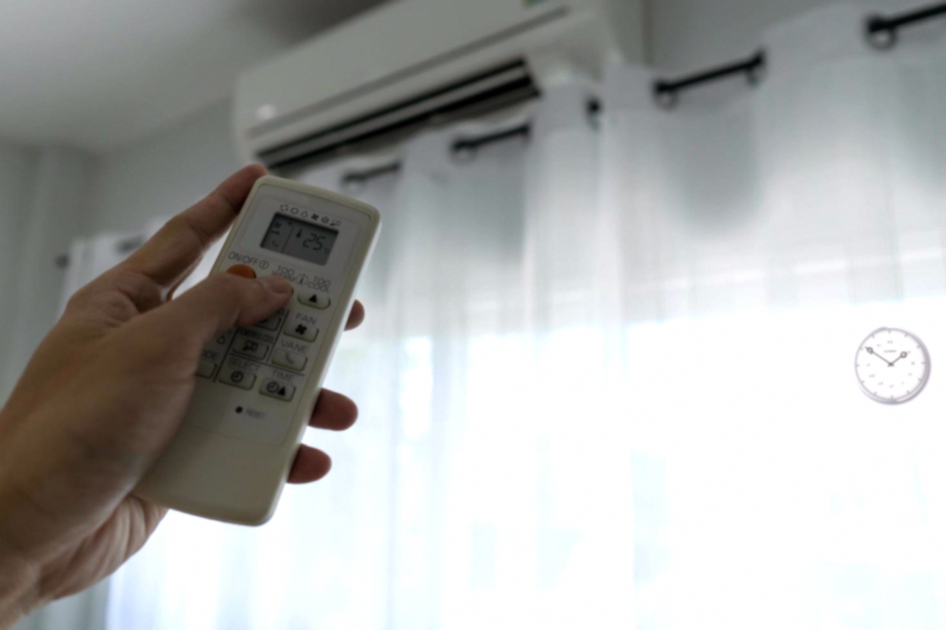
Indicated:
1,51
